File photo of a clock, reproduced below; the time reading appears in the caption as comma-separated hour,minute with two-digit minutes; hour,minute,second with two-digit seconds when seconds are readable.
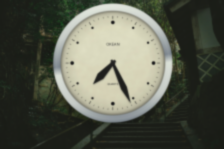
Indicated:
7,26
